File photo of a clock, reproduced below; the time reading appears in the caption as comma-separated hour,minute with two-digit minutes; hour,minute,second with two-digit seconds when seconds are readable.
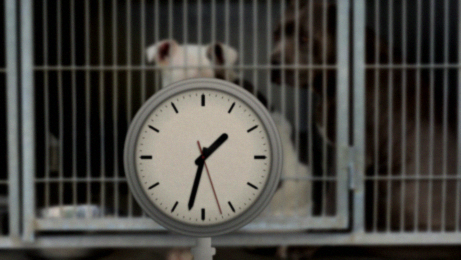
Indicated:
1,32,27
